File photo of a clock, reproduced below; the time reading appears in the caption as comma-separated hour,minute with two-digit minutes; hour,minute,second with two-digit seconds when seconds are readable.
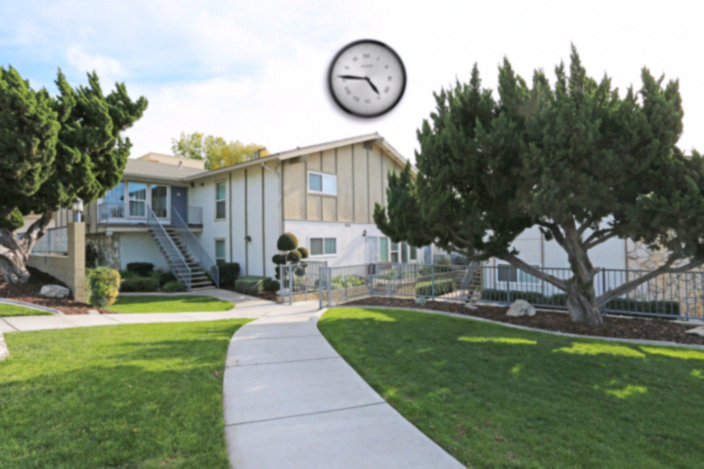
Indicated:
4,46
